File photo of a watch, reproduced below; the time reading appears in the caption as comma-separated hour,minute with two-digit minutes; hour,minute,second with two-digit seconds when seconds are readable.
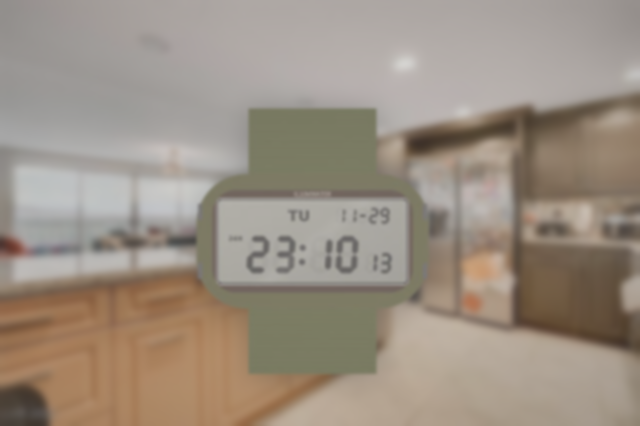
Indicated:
23,10,13
